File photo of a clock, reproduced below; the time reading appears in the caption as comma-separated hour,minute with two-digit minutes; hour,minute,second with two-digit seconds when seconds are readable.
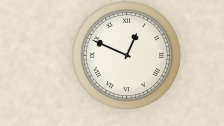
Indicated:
12,49
